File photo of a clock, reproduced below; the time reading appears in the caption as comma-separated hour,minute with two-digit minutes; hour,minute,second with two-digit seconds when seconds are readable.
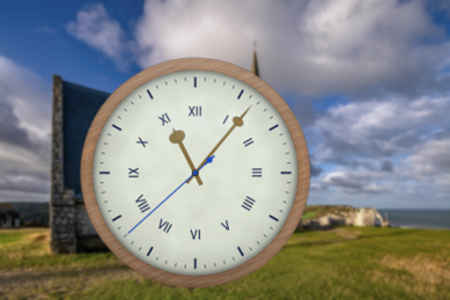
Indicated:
11,06,38
